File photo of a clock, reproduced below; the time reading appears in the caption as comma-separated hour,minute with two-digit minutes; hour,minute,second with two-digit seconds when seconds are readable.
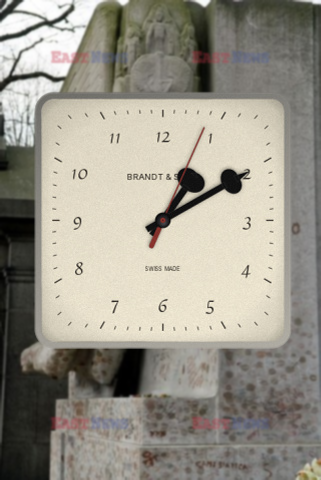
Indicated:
1,10,04
